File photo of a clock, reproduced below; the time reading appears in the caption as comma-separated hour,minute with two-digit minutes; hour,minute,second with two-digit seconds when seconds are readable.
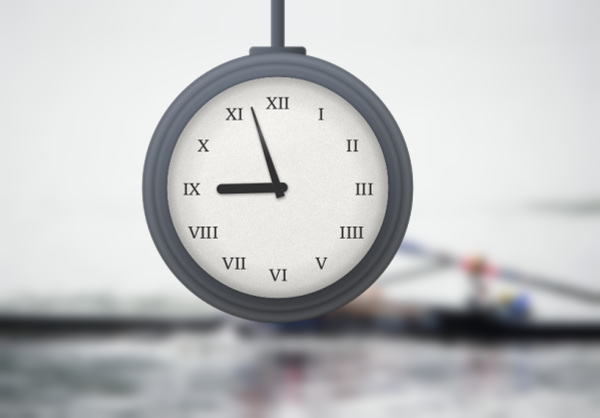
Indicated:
8,57
